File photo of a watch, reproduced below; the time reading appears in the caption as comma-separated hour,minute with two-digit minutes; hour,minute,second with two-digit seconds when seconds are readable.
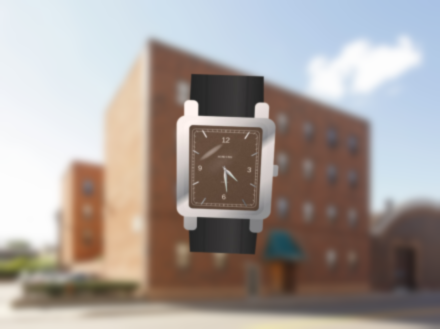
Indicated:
4,29
